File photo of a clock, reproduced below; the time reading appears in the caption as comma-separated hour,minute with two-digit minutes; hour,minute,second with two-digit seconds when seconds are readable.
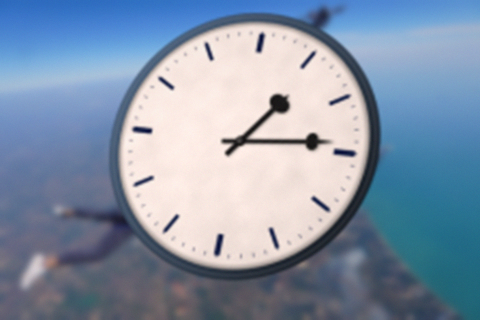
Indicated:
1,14
